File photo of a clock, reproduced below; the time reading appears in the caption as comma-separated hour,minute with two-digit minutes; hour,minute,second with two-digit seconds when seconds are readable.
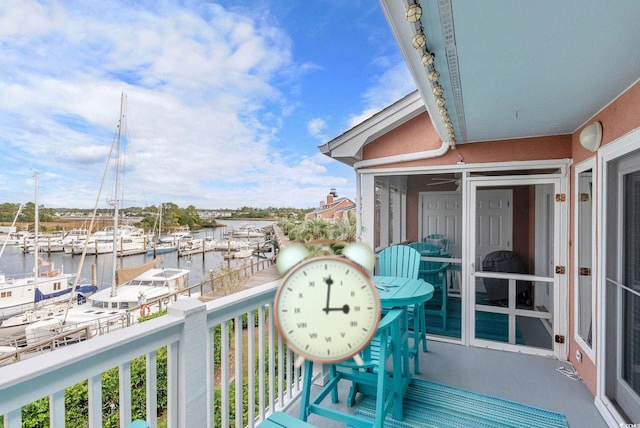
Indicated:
3,01
